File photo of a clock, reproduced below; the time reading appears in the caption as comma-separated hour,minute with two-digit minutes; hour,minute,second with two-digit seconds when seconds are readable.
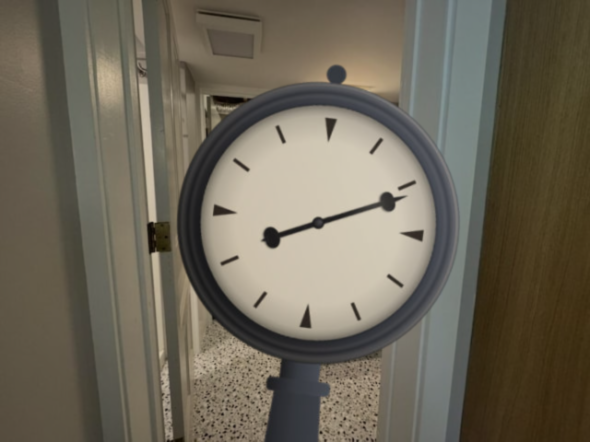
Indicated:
8,11
